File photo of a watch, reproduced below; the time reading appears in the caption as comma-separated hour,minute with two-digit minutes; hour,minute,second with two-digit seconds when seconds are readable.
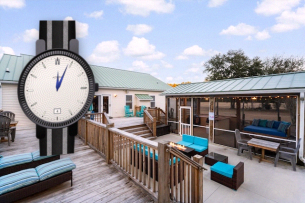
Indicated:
12,04
